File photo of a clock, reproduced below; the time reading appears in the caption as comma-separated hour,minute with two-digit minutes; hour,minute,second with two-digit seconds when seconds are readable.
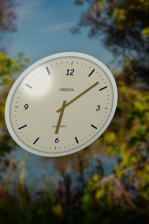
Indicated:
6,08
